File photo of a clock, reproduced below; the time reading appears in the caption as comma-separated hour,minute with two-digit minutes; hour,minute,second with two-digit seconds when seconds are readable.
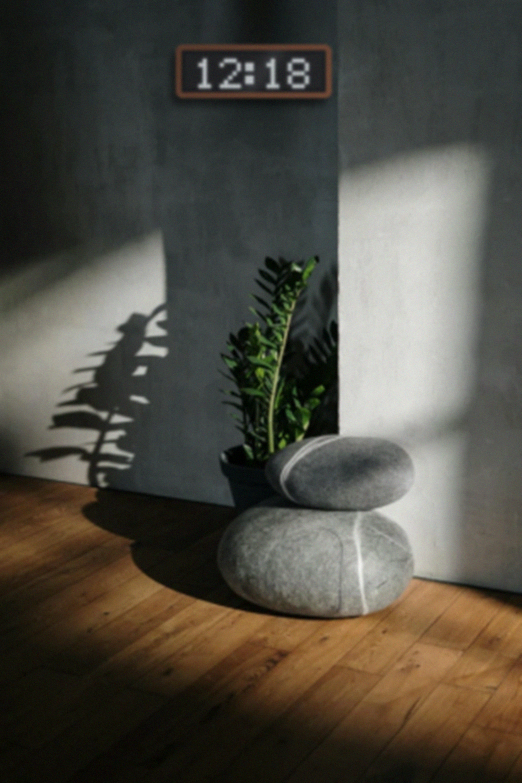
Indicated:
12,18
